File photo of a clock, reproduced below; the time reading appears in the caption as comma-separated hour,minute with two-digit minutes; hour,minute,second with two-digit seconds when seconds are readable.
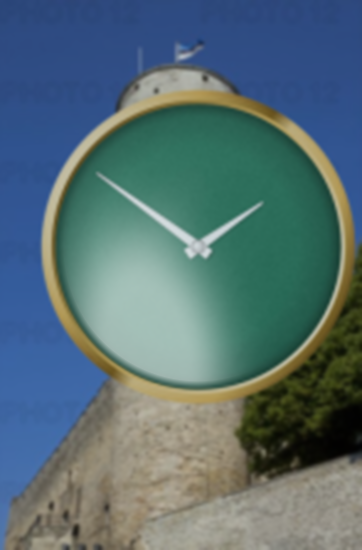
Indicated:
1,51
